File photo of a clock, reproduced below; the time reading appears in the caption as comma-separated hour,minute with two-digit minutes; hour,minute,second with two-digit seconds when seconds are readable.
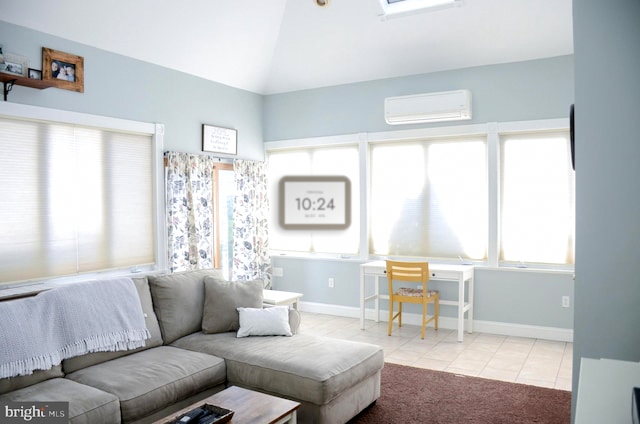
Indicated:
10,24
